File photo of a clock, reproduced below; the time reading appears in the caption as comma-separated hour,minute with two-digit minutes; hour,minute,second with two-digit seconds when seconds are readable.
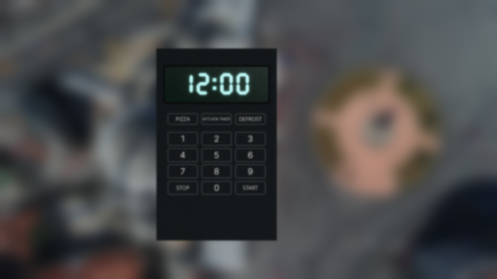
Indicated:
12,00
